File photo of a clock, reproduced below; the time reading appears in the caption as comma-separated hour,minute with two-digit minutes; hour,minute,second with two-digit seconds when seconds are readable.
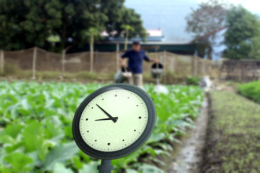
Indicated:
8,52
